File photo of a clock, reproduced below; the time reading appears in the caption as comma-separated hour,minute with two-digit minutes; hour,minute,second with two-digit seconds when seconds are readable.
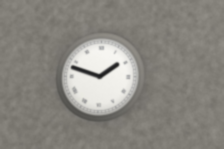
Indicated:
1,48
